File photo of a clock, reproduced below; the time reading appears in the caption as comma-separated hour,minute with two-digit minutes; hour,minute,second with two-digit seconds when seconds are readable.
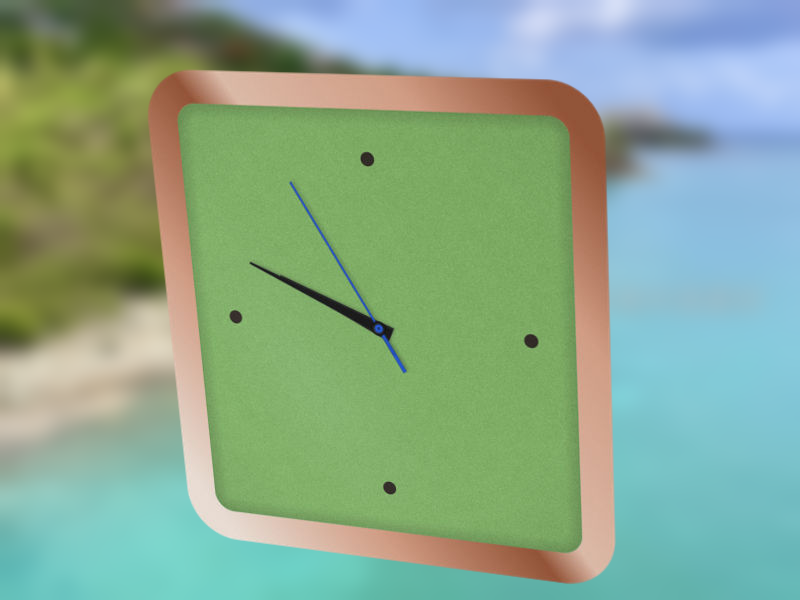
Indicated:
9,48,55
